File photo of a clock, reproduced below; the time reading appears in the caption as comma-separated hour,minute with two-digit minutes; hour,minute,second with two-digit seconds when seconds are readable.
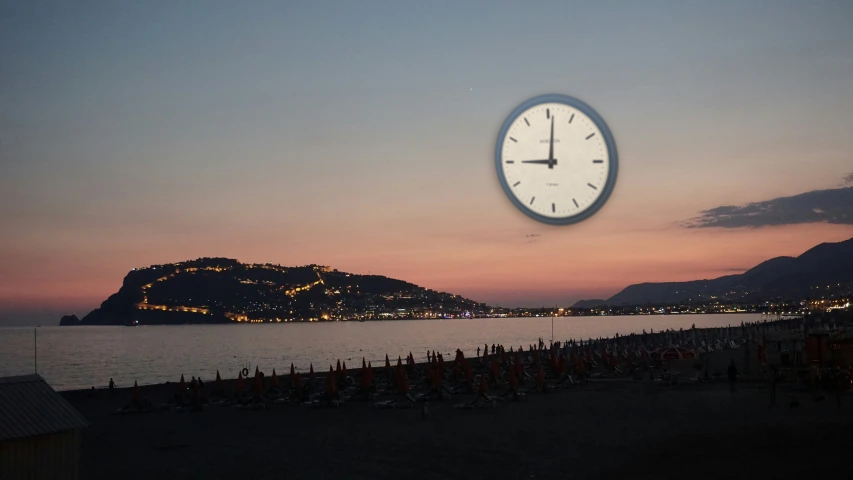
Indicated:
9,01
